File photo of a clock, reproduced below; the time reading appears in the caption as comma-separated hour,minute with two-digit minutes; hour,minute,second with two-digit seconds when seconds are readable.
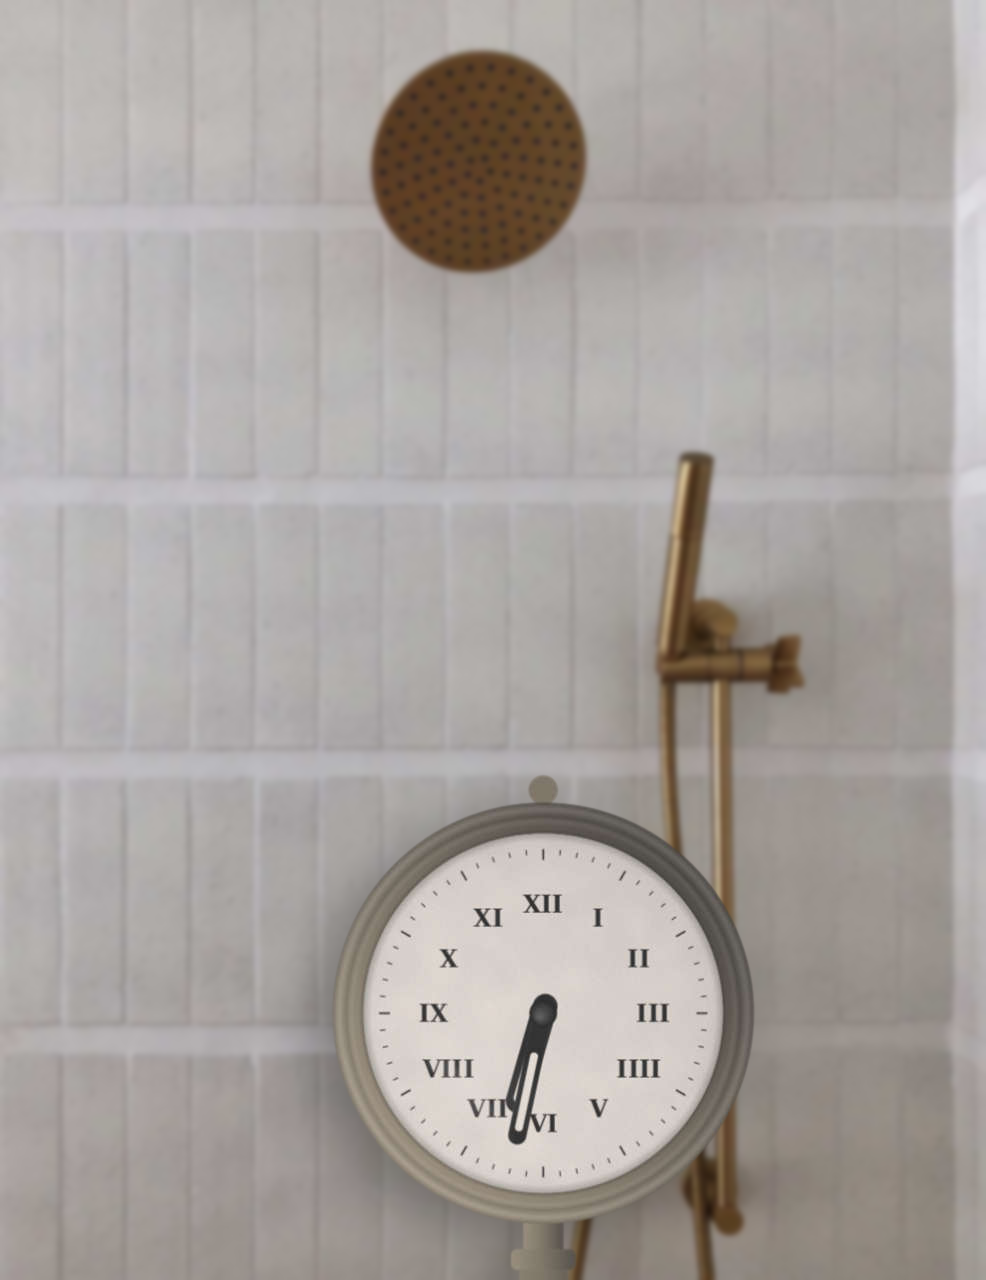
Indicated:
6,32
